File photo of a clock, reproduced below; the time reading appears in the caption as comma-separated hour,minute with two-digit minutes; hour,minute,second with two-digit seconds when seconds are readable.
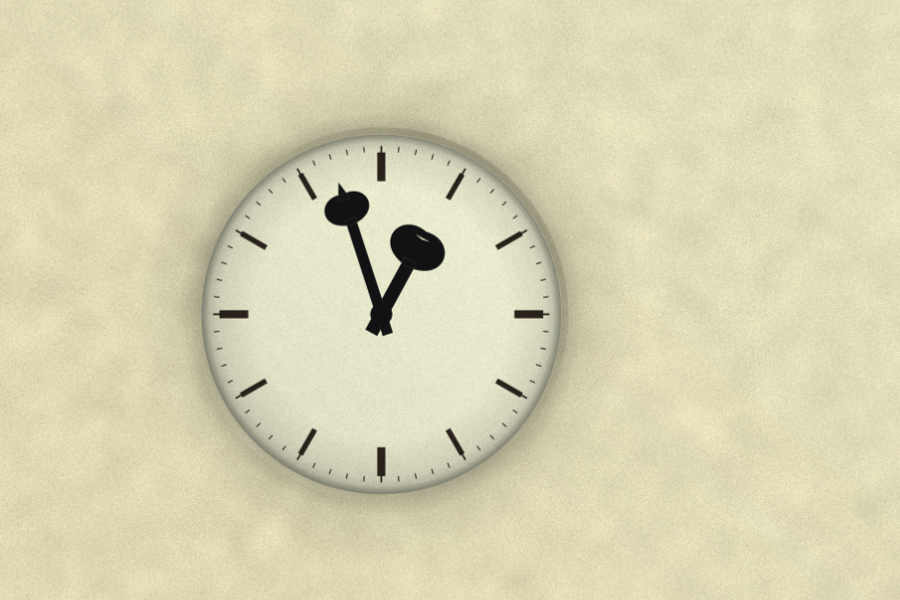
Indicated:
12,57
